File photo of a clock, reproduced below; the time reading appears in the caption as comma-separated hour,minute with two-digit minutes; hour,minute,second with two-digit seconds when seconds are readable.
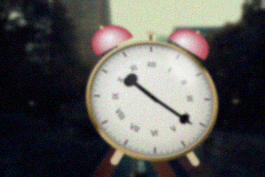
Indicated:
10,21
